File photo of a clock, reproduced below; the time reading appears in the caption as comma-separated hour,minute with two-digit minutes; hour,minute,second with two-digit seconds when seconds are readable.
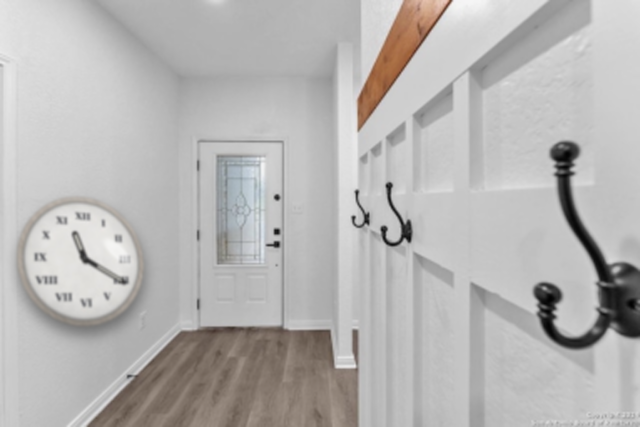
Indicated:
11,20
